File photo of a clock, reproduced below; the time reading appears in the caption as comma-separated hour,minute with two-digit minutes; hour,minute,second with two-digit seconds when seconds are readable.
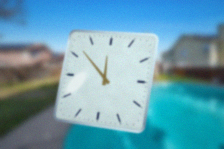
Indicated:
11,52
